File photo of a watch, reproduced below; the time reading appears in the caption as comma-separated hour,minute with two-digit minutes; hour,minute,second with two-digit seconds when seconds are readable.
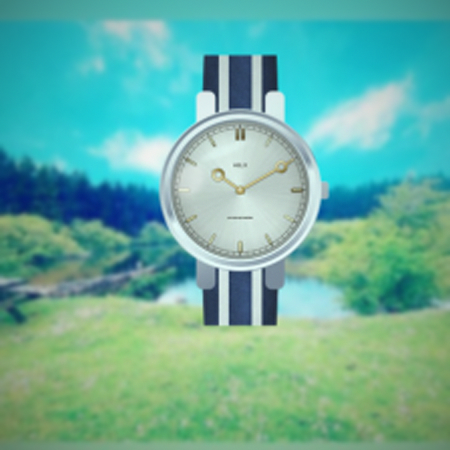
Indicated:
10,10
